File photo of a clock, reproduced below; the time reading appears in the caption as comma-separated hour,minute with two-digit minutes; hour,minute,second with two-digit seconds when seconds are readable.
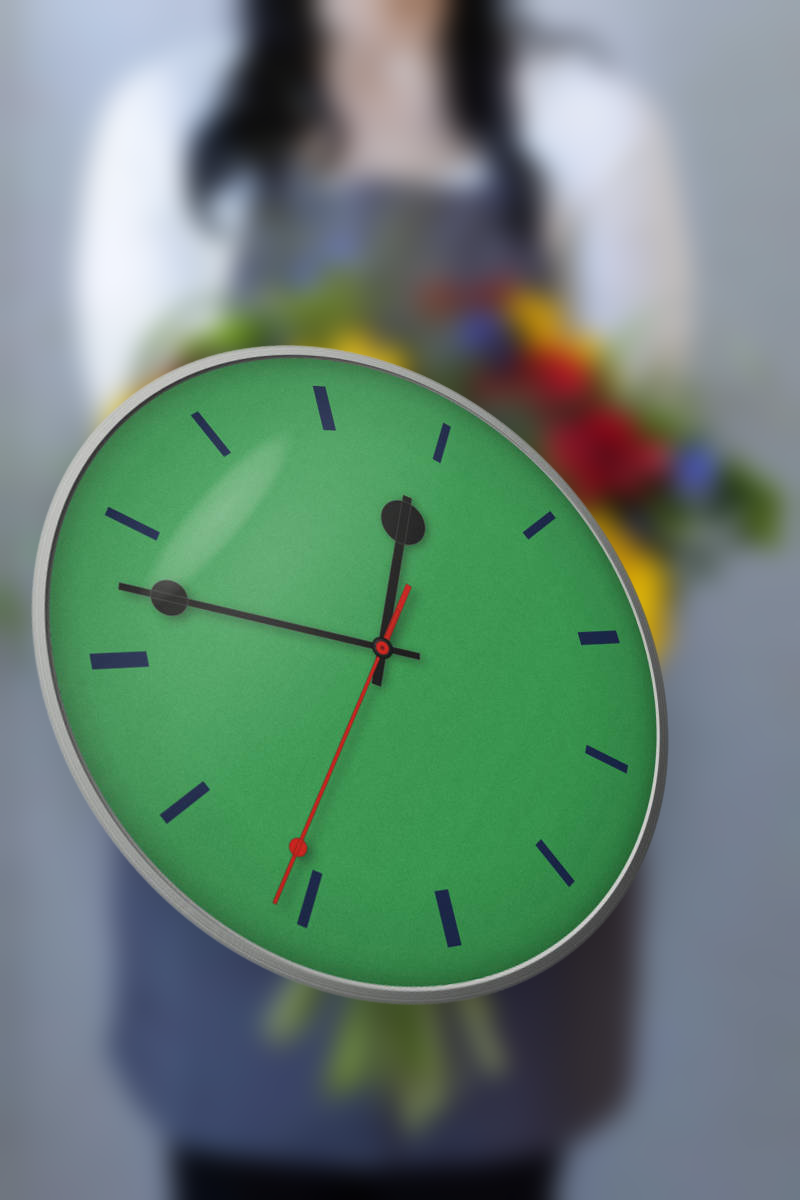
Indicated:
12,47,36
